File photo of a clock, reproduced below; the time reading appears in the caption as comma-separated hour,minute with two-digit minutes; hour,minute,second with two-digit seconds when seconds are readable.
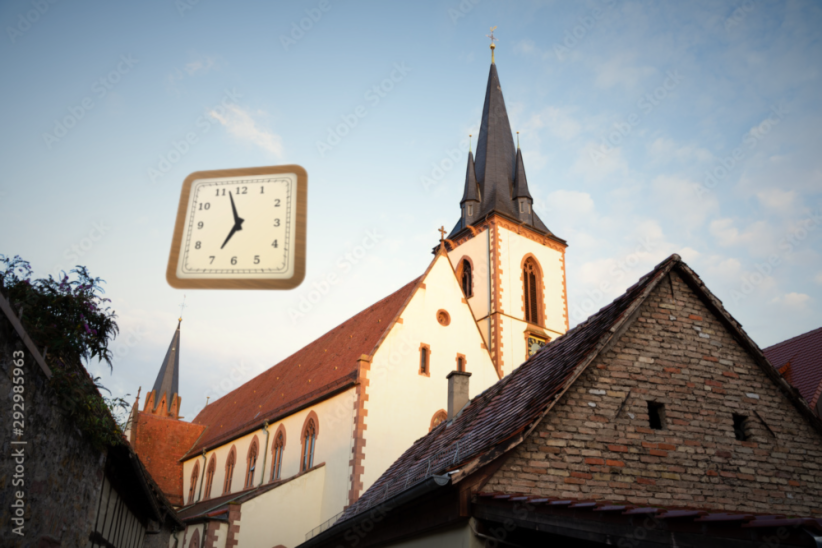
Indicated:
6,57
